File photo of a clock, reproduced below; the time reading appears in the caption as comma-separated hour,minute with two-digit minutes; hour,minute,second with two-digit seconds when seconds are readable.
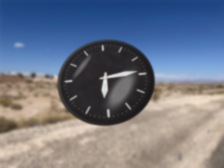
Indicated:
6,14
